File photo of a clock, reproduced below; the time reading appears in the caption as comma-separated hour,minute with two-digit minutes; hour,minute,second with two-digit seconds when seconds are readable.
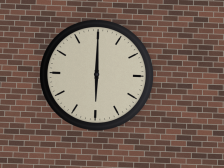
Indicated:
6,00
